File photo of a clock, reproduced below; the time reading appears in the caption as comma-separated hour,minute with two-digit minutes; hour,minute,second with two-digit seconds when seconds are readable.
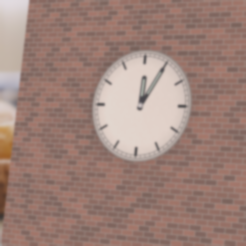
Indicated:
12,05
